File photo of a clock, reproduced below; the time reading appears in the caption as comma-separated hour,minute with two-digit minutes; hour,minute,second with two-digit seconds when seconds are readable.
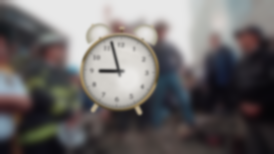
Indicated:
8,57
